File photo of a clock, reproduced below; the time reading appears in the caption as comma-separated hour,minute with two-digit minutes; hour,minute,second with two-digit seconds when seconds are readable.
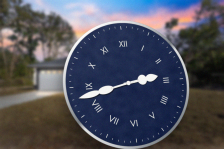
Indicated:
2,43
